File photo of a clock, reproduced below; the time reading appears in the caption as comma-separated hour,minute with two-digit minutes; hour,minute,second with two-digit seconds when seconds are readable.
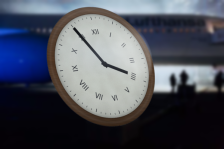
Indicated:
3,55
